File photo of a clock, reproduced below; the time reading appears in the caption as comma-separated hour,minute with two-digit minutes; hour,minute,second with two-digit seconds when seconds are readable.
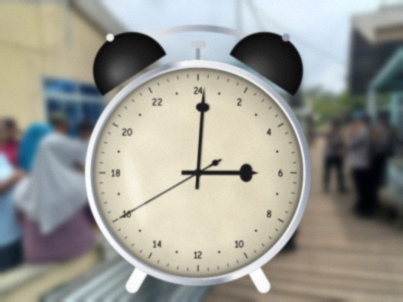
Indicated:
6,00,40
